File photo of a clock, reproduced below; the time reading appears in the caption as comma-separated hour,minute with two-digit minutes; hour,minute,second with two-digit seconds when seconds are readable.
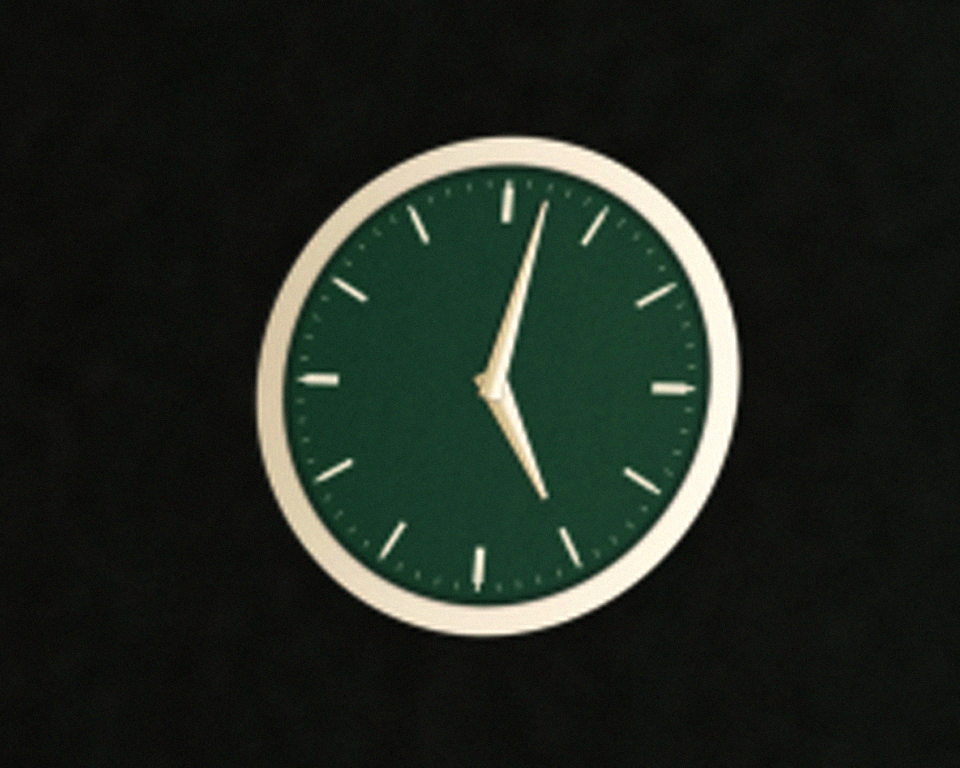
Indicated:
5,02
